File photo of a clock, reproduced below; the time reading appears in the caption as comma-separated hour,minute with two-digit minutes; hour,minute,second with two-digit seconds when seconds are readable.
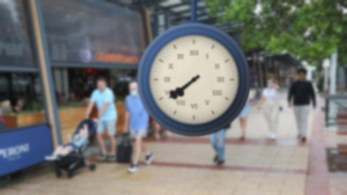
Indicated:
7,39
